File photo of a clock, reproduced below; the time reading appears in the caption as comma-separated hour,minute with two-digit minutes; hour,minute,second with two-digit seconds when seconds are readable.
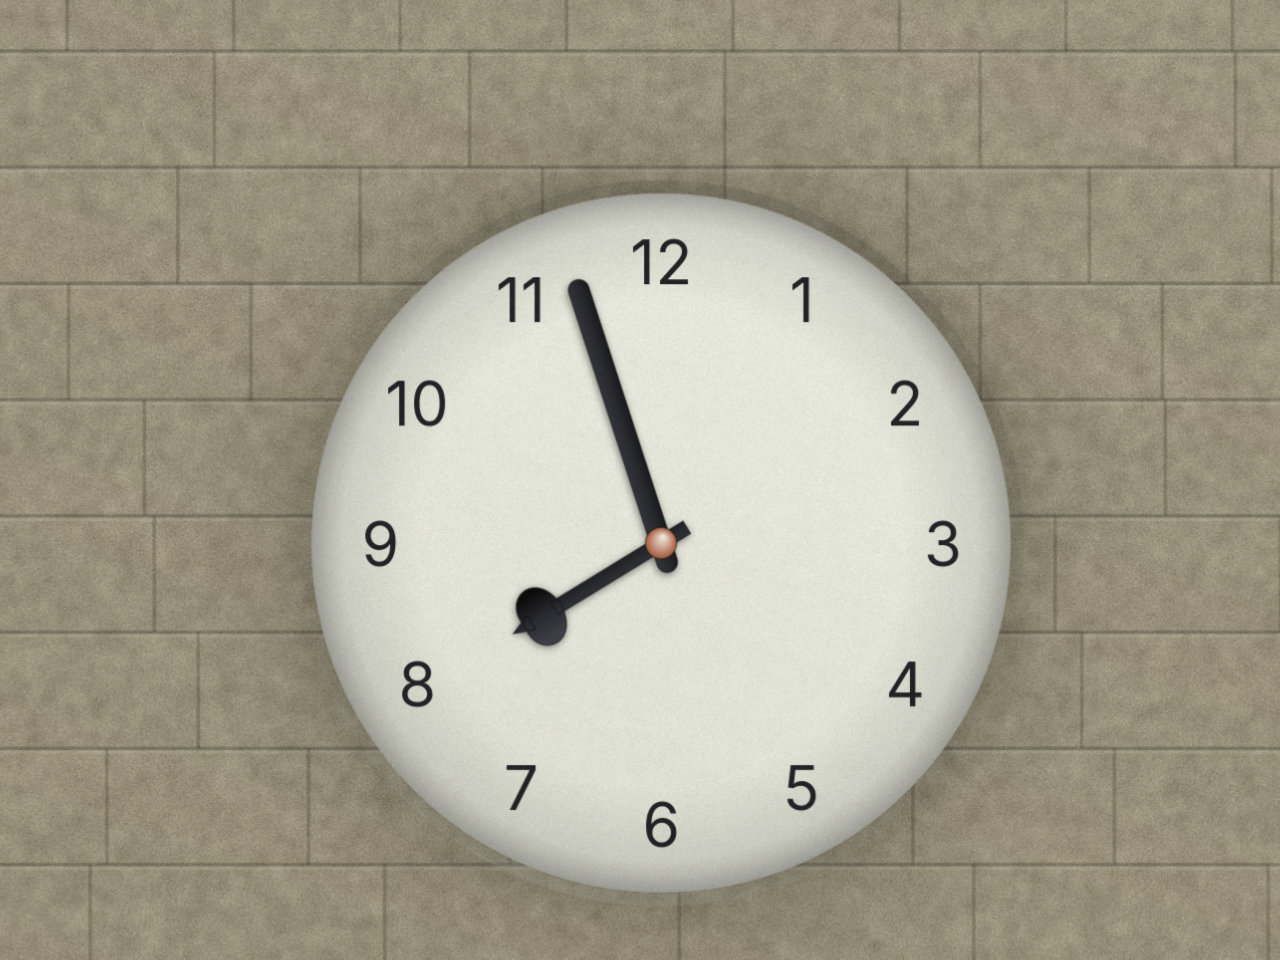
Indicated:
7,57
